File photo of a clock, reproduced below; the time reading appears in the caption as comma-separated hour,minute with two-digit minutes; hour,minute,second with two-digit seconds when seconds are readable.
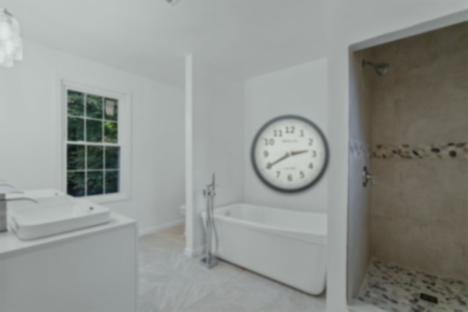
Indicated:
2,40
